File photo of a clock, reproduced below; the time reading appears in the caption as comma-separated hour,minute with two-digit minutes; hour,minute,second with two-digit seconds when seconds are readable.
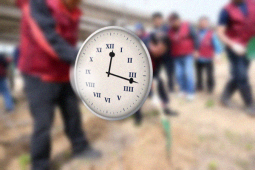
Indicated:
12,17
